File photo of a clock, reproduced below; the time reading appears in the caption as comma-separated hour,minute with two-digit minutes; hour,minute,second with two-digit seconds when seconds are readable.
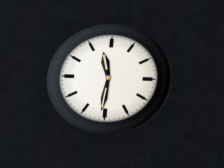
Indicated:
11,31
